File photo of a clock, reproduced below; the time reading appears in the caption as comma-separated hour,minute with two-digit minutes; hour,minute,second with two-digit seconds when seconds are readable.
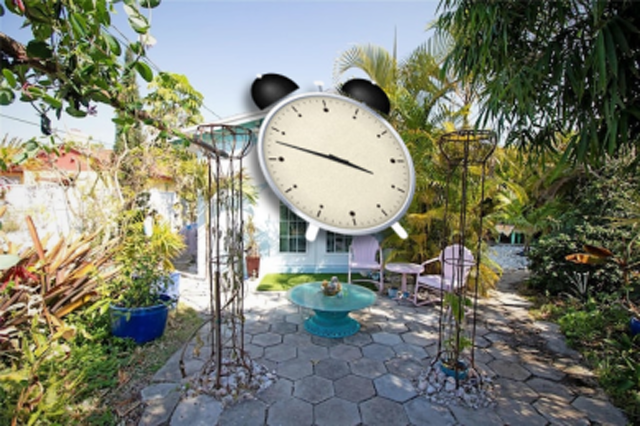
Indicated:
3,48
